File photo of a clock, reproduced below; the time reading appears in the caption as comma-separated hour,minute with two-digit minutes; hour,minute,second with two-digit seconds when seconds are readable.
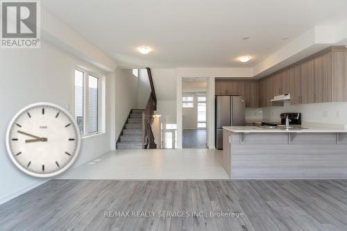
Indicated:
8,48
